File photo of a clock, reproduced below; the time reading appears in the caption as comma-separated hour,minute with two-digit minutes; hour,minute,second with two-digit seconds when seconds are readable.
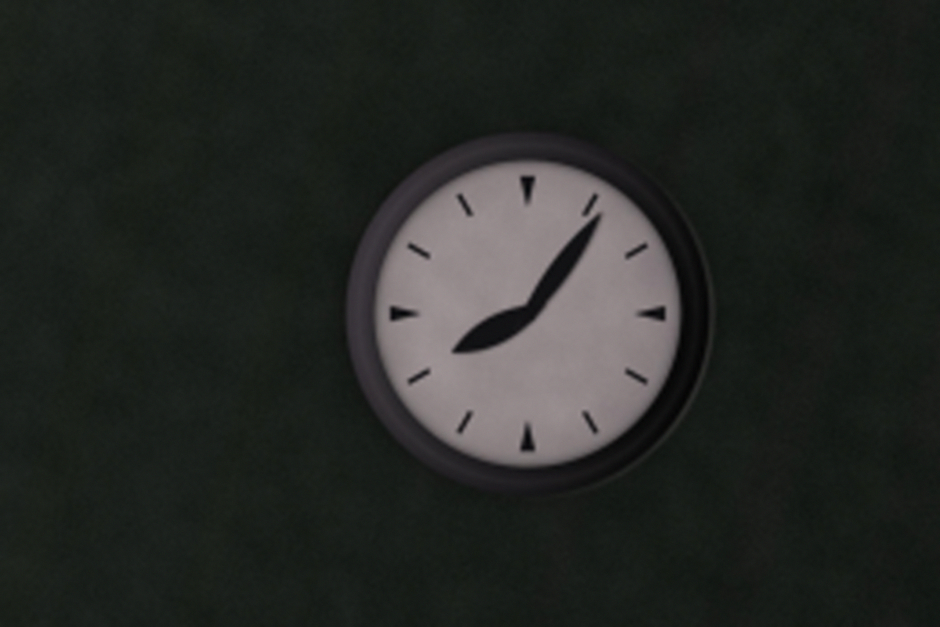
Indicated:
8,06
